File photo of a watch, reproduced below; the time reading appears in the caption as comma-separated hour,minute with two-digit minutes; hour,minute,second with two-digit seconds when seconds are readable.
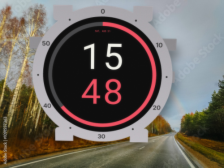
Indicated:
15,48
